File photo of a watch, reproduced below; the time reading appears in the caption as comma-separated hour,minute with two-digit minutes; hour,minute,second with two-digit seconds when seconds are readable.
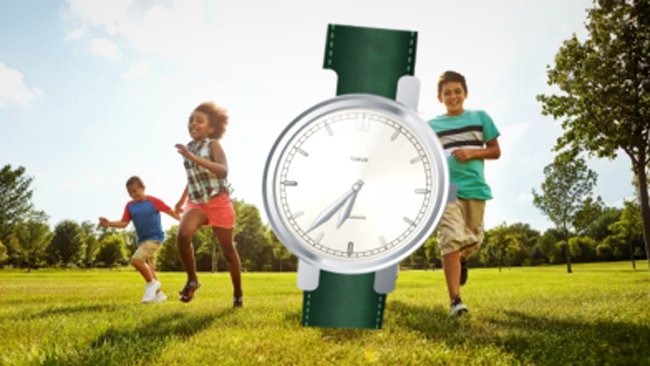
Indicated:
6,37
